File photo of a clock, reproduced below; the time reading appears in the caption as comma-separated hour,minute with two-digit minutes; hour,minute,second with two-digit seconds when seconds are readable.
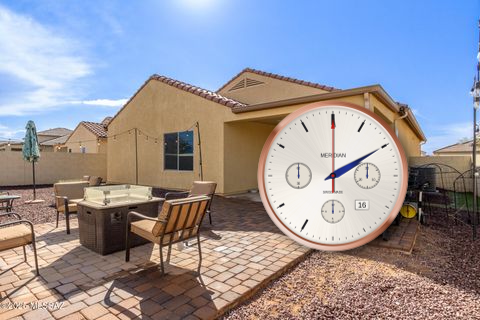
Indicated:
2,10
